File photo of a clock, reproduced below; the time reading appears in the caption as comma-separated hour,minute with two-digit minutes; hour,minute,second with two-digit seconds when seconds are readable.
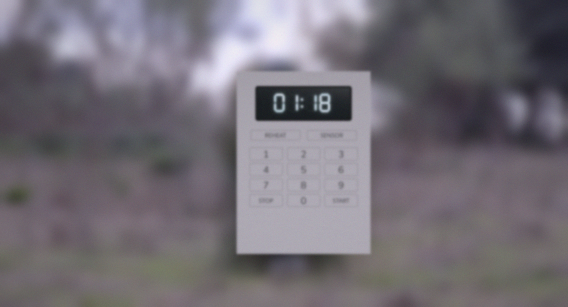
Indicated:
1,18
